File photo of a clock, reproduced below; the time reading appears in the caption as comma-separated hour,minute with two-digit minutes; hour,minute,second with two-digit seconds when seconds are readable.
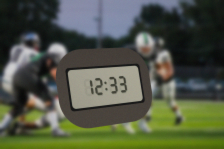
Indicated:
12,33
